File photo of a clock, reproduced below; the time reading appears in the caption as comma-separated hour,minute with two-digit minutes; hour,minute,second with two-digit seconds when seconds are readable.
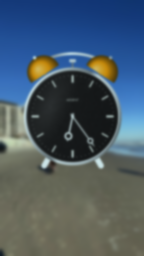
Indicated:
6,24
